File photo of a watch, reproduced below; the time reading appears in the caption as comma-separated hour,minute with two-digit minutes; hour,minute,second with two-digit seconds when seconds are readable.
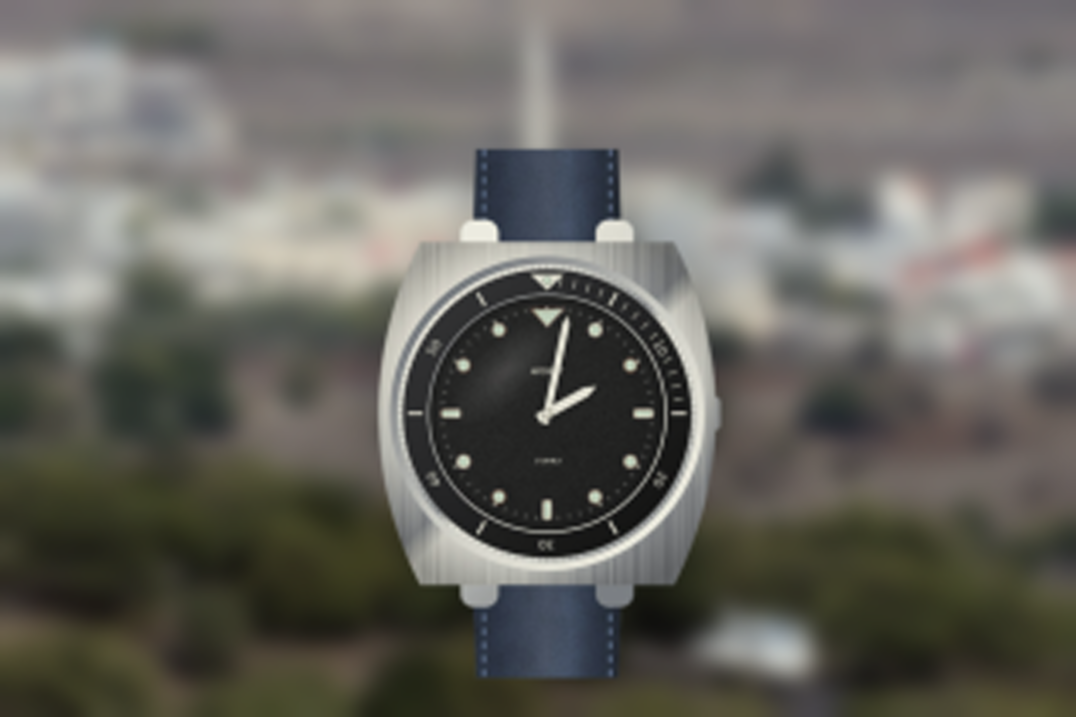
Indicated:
2,02
